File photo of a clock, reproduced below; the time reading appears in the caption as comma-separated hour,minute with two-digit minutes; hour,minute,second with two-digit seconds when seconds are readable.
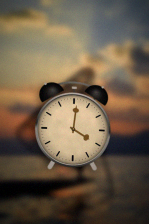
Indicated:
4,01
